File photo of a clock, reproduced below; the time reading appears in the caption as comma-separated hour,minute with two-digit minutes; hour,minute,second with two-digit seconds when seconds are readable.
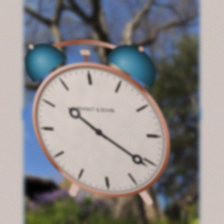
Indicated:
10,21
